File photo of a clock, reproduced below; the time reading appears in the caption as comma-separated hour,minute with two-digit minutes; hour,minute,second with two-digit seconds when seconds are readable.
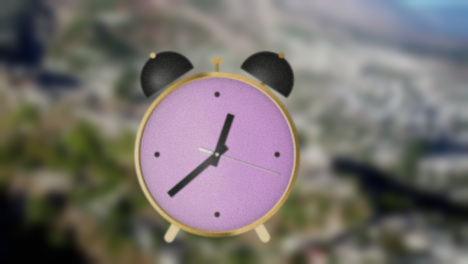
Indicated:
12,38,18
